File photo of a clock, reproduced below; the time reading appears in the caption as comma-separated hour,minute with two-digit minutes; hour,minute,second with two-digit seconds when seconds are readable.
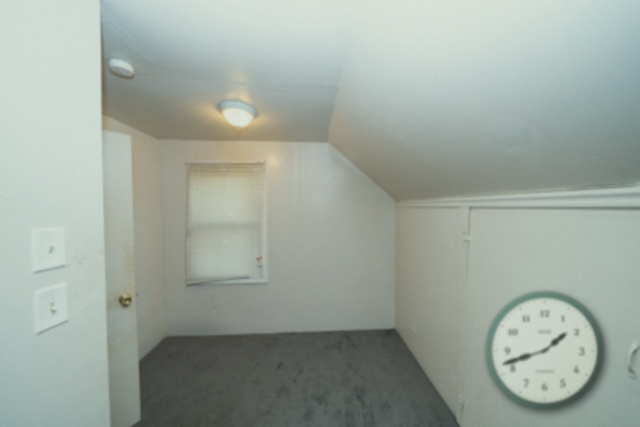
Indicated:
1,42
